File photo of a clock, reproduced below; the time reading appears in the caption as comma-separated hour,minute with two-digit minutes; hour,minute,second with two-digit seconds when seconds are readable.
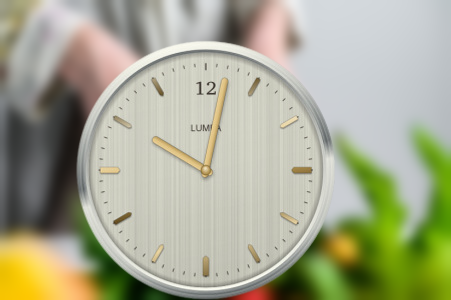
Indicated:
10,02
